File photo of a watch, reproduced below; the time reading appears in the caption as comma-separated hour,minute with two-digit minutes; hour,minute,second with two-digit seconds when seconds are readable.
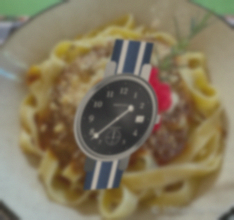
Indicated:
1,38
